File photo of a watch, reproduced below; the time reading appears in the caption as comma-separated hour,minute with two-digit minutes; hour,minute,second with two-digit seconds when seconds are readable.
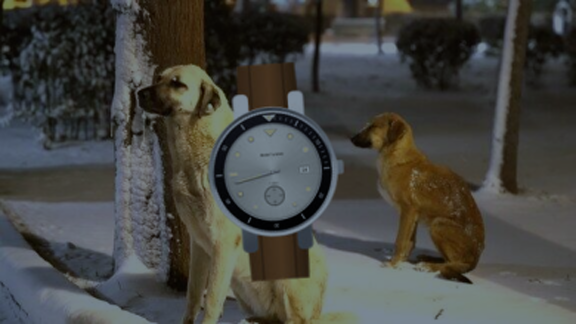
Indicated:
8,43
